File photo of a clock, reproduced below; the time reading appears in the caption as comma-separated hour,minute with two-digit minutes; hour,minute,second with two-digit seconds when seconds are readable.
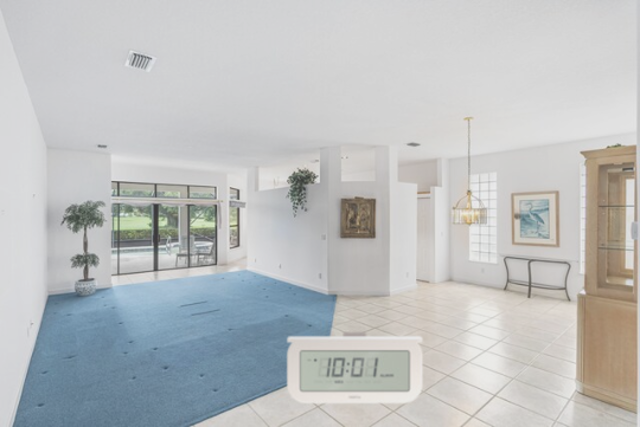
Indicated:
10,01
